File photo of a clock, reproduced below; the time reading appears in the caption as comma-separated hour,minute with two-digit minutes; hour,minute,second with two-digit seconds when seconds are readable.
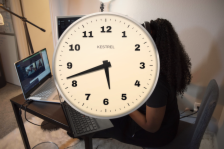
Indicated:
5,42
